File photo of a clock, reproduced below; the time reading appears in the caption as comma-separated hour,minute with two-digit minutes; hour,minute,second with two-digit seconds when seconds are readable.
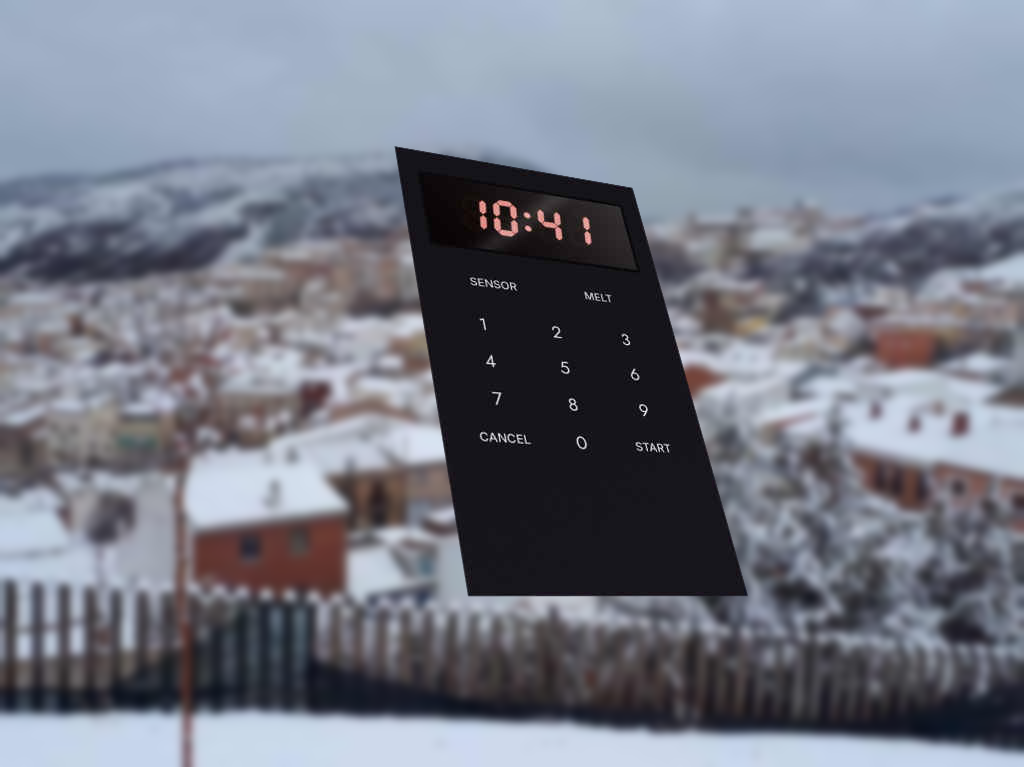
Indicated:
10,41
